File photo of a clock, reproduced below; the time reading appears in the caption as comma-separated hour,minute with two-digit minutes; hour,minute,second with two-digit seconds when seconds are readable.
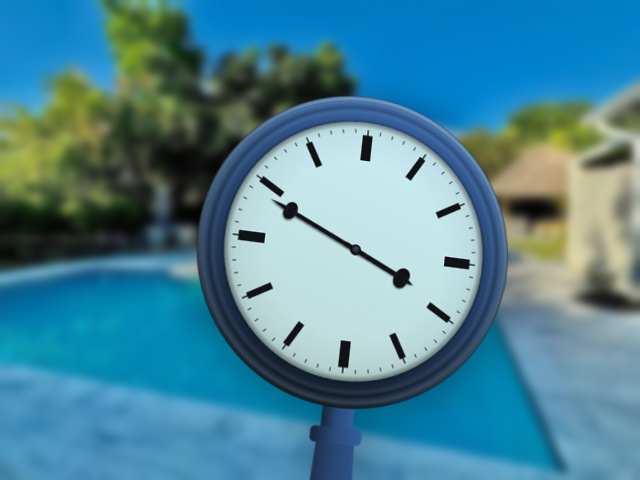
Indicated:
3,49
